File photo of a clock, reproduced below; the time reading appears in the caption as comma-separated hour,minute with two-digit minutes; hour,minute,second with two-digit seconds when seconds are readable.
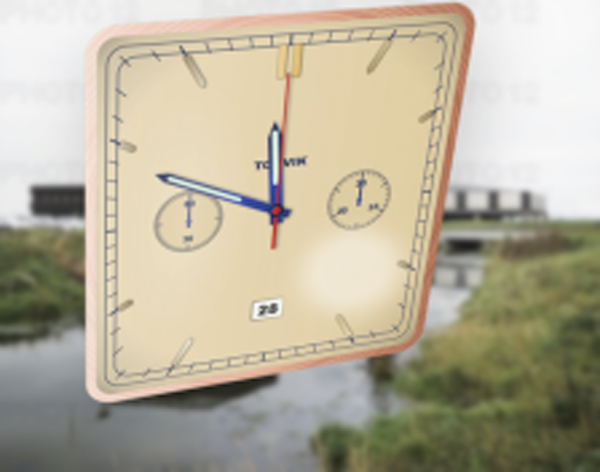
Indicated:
11,49
